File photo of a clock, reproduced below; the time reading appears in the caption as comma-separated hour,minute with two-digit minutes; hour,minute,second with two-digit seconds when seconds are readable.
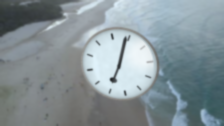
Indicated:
7,04
